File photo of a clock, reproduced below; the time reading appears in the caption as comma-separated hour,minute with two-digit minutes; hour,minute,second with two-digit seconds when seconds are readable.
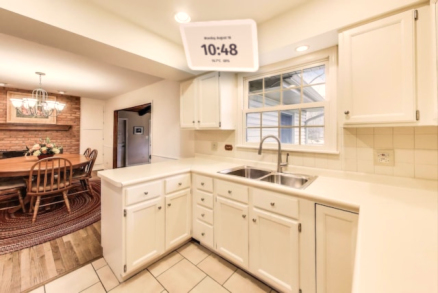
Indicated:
10,48
